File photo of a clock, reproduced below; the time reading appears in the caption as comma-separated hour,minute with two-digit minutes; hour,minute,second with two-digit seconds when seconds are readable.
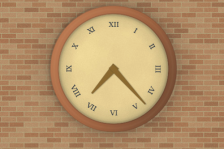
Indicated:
7,23
